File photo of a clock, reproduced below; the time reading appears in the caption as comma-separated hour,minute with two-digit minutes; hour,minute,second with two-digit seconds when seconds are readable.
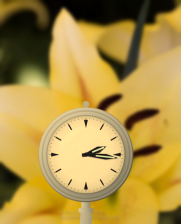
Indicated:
2,16
